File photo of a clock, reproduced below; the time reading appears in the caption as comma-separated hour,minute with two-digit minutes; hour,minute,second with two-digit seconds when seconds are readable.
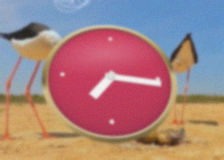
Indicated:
7,16
